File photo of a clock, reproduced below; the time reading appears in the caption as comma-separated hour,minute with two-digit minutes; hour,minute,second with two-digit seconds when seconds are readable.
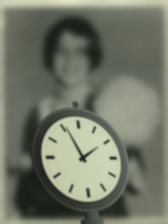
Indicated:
1,56
